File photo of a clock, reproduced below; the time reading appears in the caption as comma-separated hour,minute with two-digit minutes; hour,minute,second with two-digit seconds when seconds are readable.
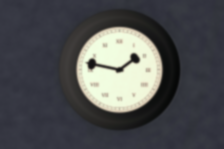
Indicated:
1,47
